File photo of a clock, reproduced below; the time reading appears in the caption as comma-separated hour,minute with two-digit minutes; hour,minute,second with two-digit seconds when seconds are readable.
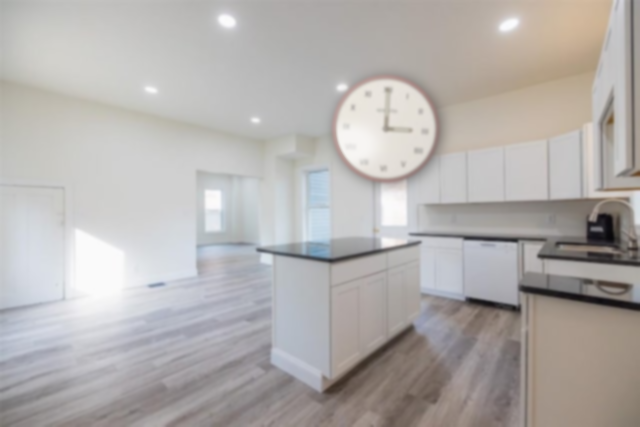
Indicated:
3,00
